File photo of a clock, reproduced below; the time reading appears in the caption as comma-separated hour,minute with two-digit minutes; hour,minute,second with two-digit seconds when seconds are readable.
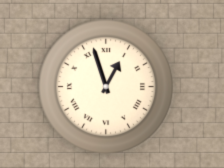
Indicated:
12,57
